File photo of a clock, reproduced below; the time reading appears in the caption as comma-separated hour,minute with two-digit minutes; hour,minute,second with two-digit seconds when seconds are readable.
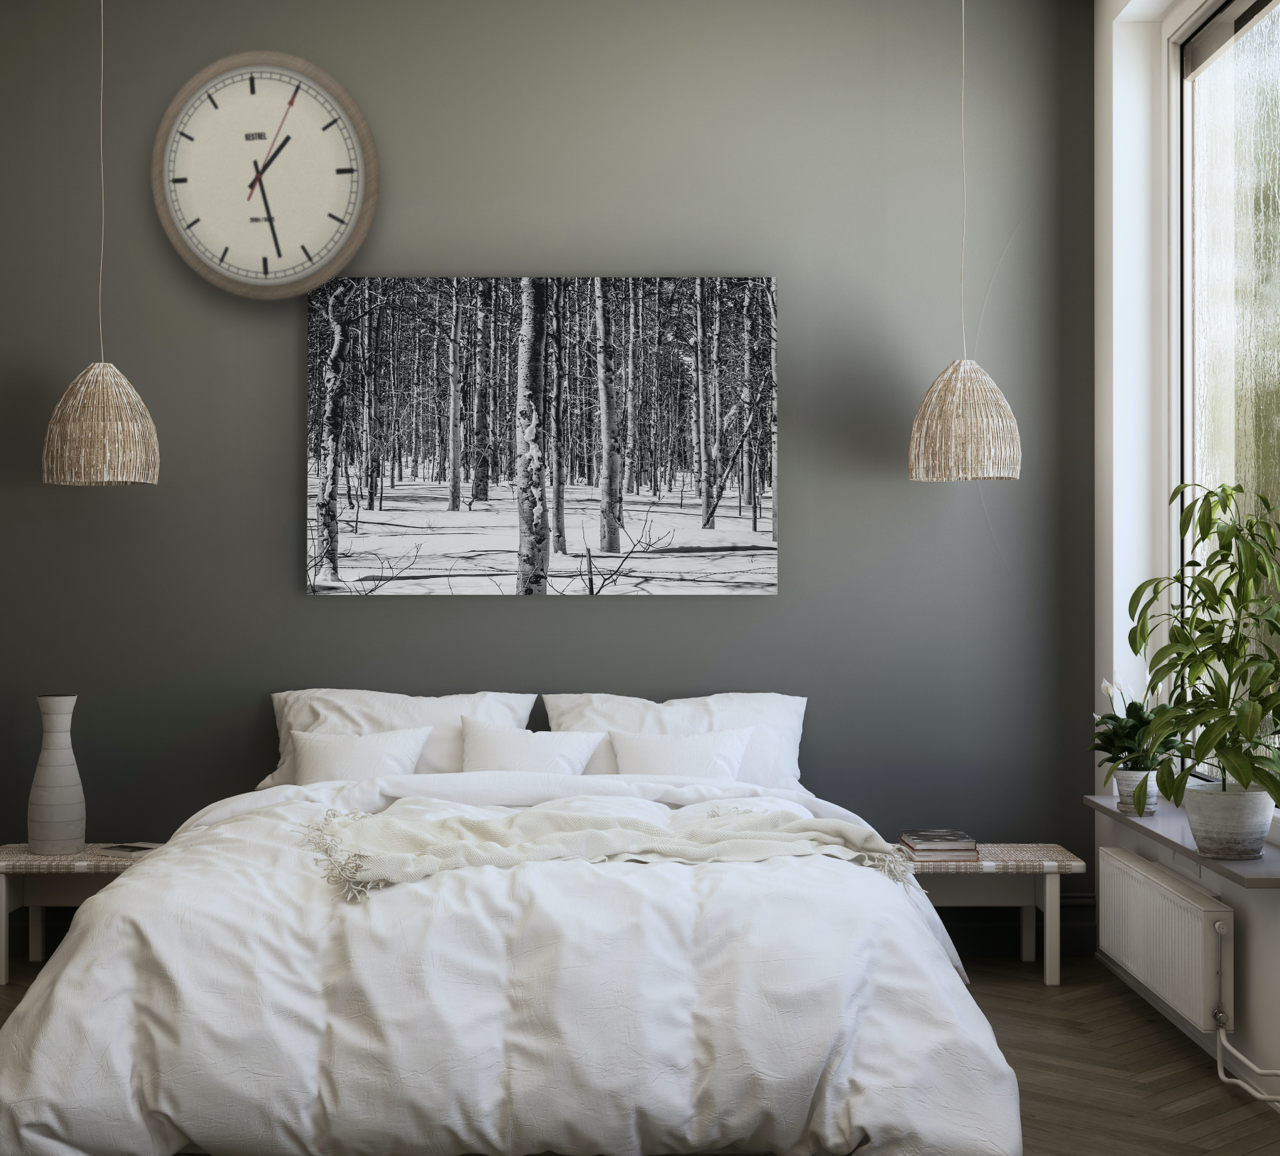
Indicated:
1,28,05
